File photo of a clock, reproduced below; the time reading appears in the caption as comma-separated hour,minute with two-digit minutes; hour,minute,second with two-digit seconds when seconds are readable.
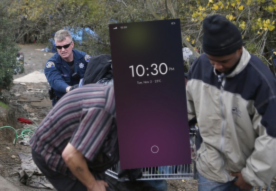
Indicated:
10,30
